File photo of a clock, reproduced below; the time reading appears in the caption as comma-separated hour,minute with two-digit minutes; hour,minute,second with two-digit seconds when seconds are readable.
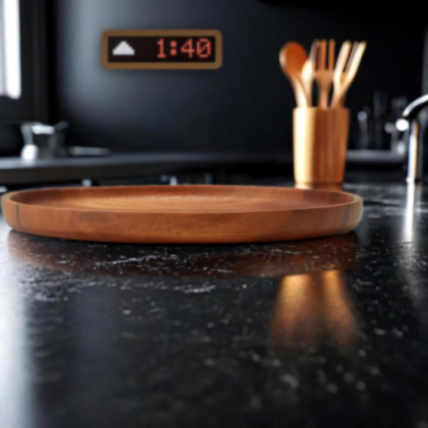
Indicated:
1,40
